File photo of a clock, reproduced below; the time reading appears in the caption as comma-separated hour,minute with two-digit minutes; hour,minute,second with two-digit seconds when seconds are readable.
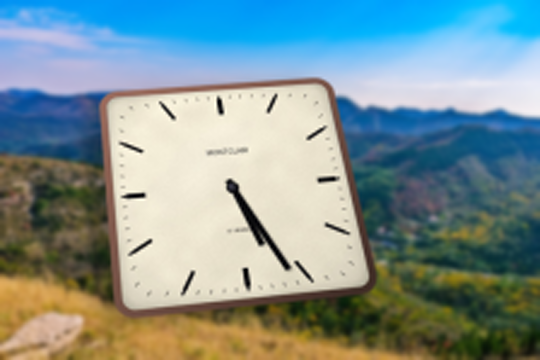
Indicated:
5,26
